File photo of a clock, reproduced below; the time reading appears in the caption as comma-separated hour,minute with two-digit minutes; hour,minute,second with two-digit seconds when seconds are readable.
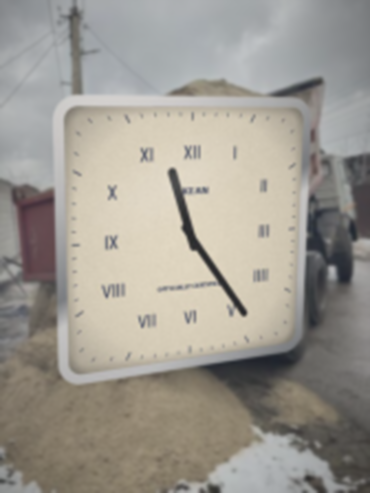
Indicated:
11,24
